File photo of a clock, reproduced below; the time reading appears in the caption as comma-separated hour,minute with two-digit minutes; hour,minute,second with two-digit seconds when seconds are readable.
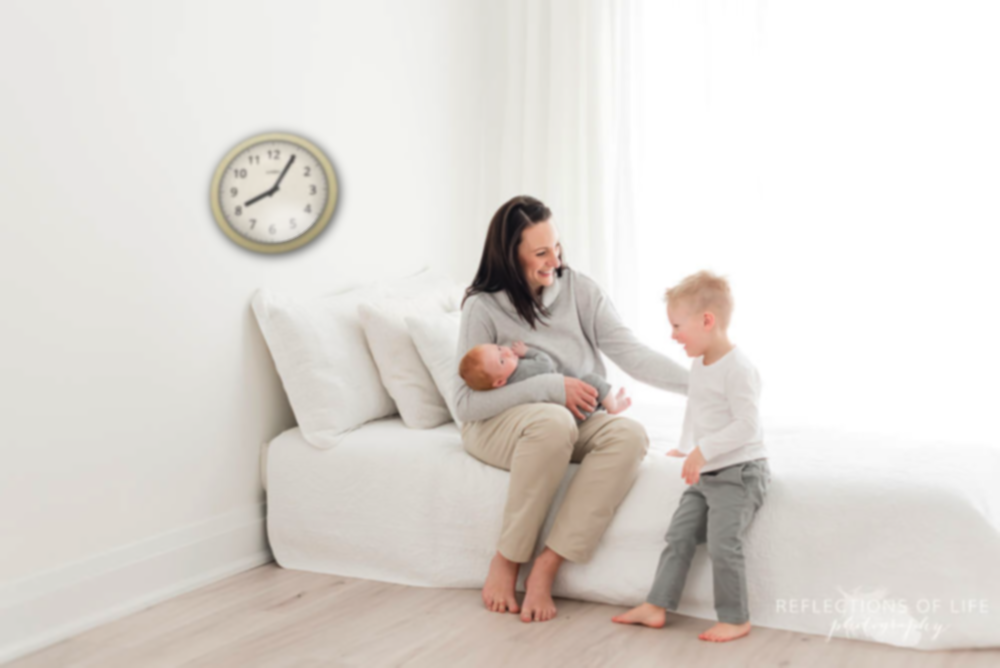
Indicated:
8,05
